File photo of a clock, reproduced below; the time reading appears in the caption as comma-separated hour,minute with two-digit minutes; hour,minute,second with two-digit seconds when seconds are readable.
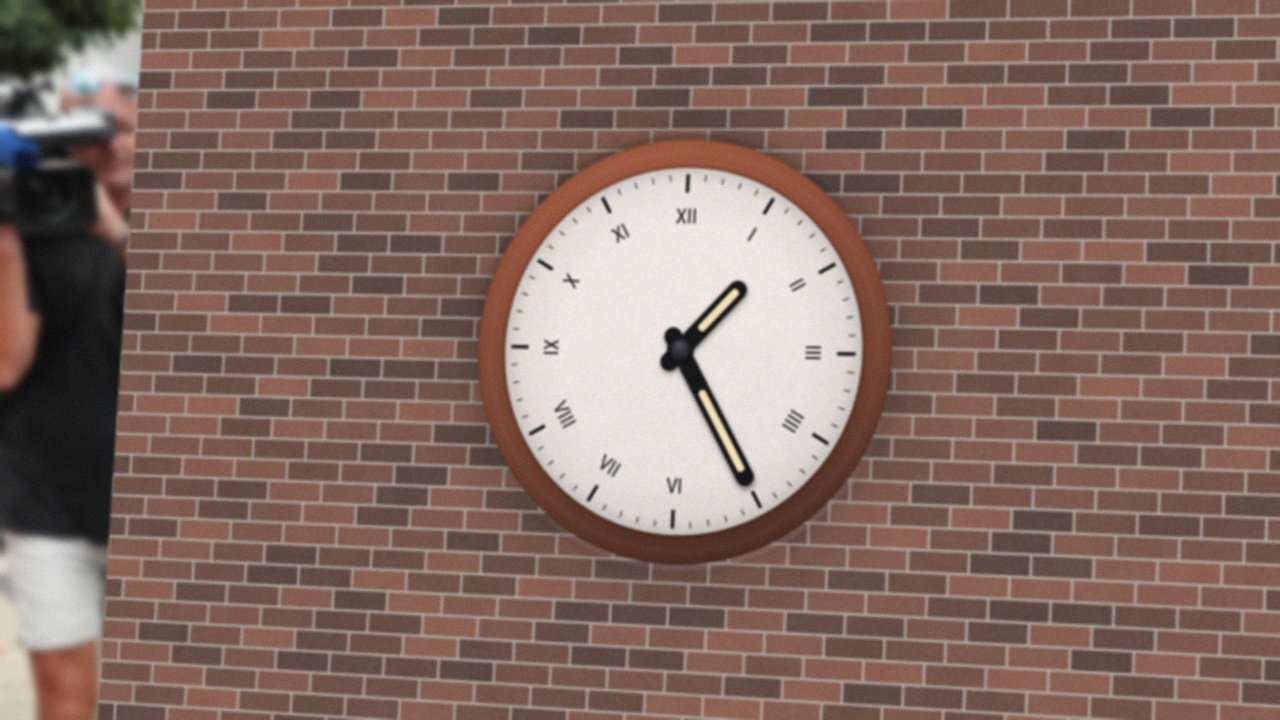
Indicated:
1,25
